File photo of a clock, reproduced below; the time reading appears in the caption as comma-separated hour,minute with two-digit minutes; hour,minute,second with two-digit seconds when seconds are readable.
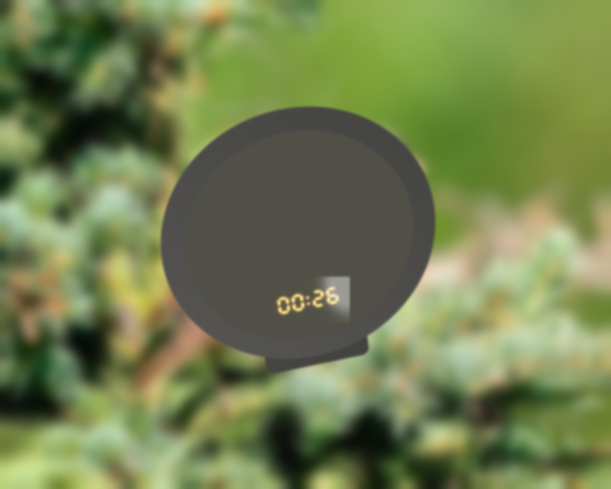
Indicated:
0,26
